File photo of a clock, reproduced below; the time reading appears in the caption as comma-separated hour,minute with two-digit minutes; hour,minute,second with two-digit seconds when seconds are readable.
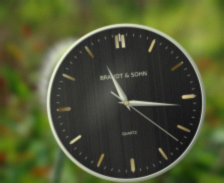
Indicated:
11,16,22
